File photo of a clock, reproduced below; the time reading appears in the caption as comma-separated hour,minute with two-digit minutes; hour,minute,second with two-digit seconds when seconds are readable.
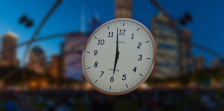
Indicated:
5,58
